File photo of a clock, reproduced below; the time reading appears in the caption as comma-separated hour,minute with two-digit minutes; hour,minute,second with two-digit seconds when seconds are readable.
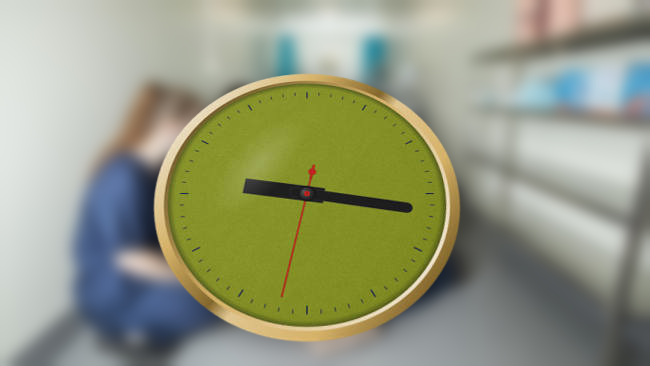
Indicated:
9,16,32
